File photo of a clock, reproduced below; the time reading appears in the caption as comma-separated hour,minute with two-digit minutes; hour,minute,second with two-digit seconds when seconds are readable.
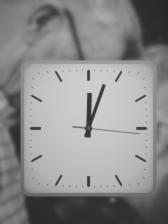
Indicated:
12,03,16
